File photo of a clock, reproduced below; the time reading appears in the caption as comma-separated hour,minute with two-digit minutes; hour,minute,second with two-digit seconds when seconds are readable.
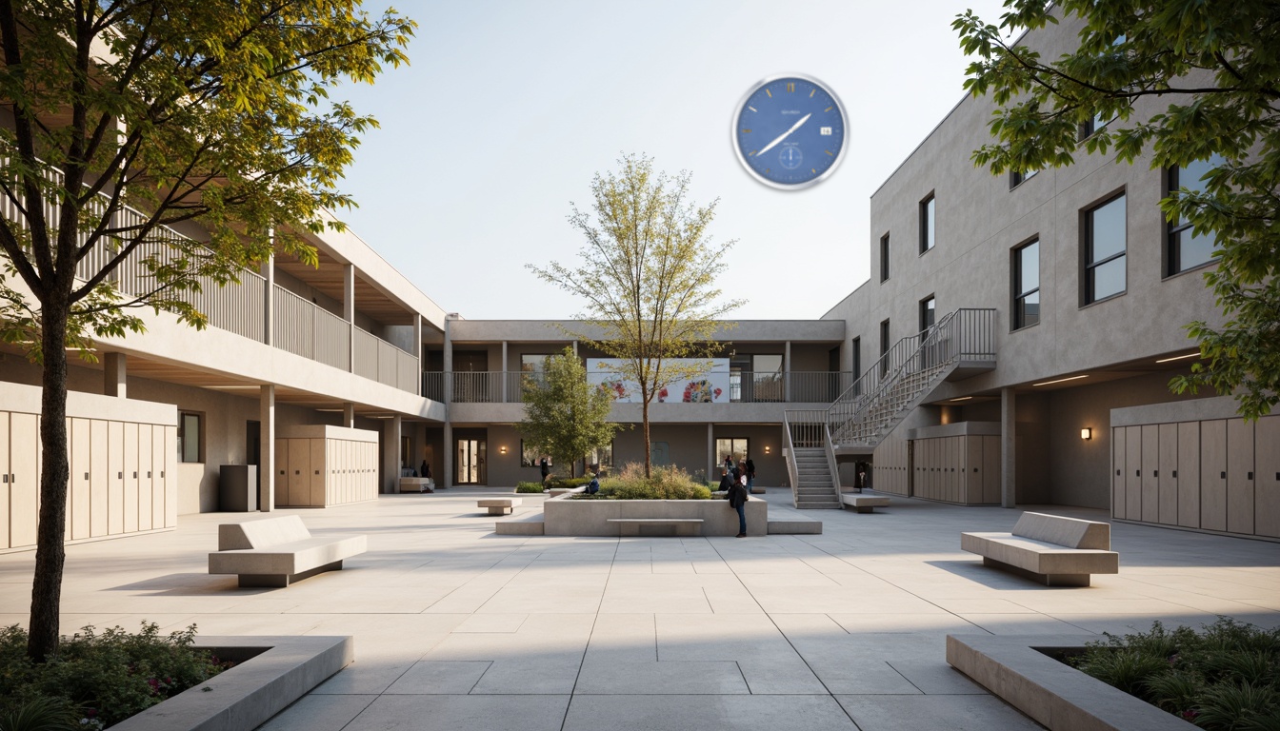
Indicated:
1,39
